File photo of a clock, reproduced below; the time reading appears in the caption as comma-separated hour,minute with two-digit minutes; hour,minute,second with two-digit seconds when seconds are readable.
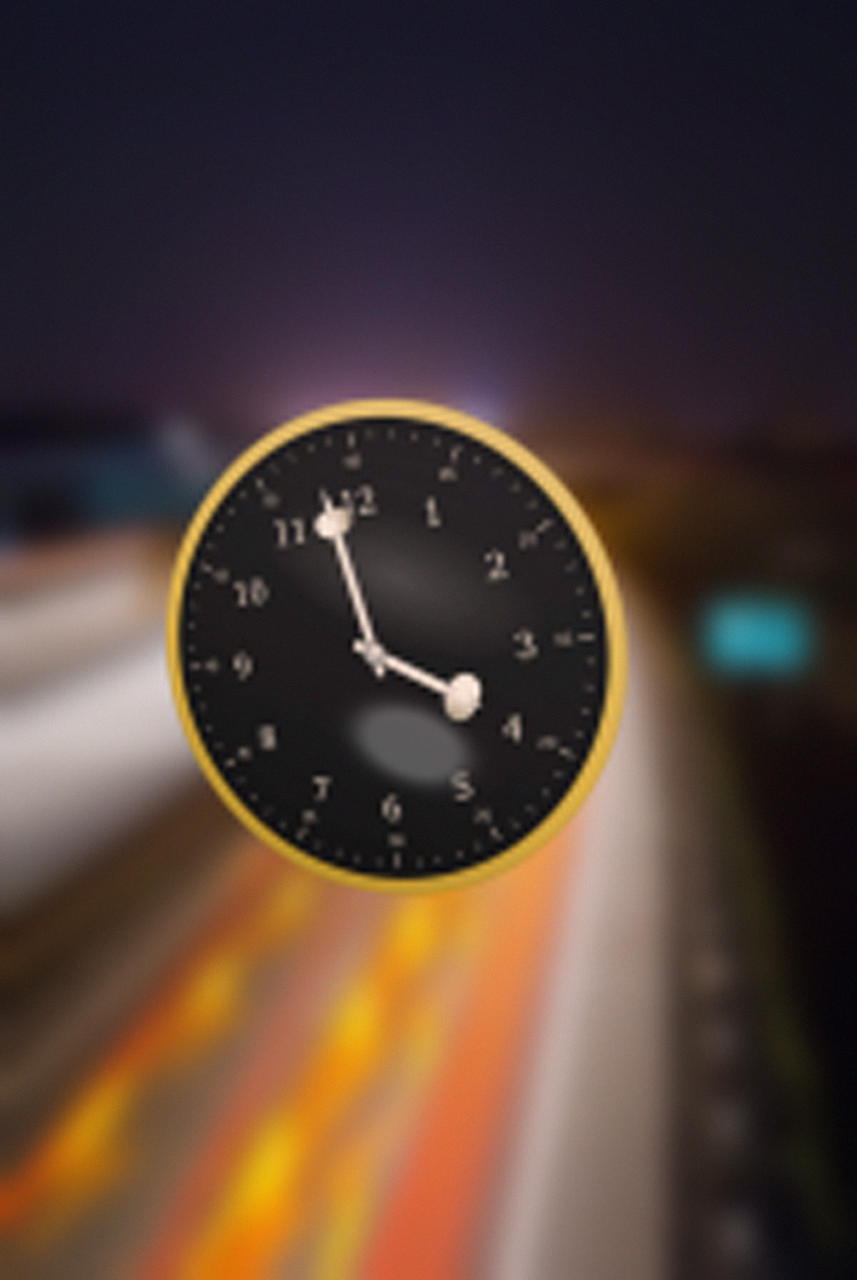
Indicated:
3,58
